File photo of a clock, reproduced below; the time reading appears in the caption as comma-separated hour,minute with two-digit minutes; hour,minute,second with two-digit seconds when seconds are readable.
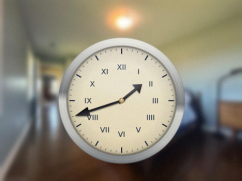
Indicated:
1,42
